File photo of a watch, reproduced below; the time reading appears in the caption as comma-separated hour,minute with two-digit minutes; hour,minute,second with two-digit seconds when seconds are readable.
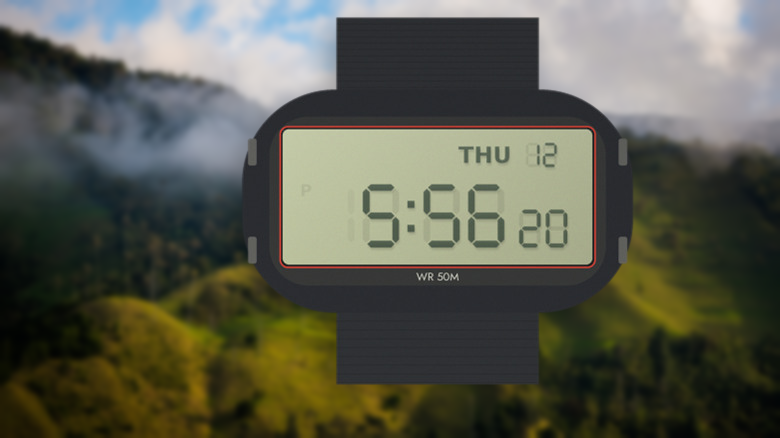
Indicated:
5,56,20
